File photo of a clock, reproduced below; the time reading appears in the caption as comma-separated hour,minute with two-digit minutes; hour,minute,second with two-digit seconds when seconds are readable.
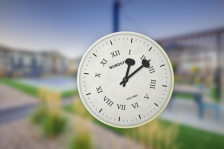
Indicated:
1,12
